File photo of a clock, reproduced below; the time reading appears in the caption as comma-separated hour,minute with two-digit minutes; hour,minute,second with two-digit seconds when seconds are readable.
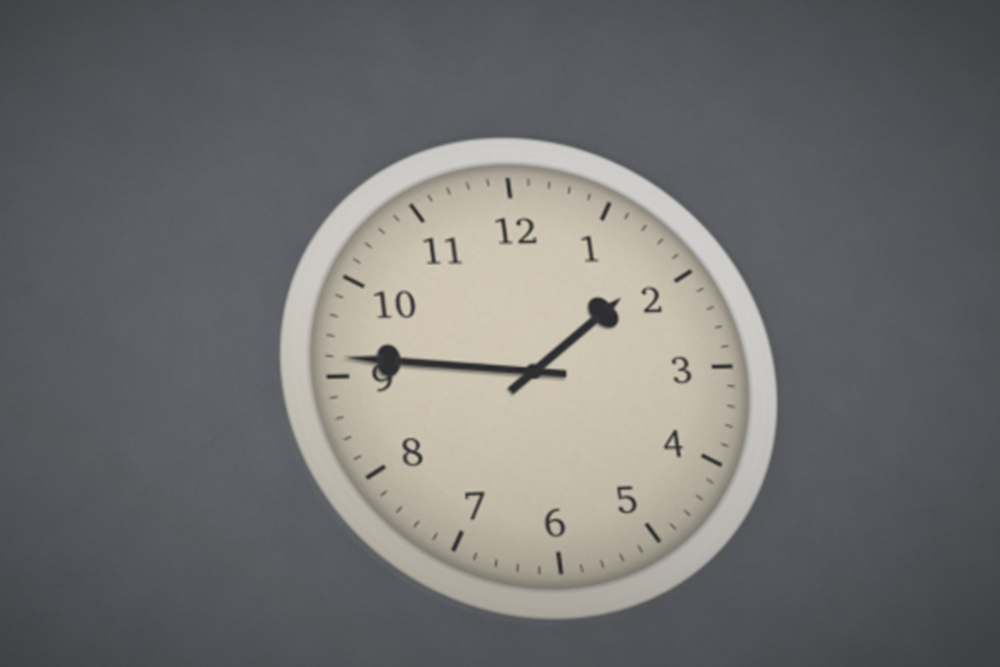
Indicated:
1,46
